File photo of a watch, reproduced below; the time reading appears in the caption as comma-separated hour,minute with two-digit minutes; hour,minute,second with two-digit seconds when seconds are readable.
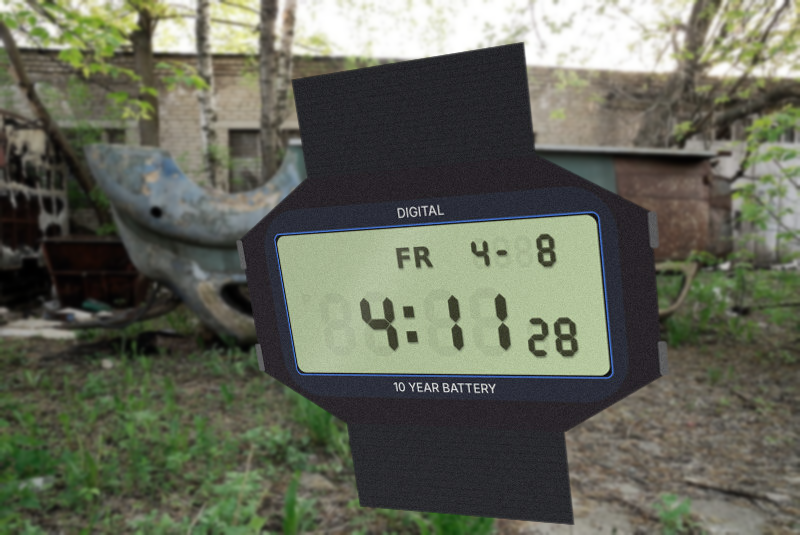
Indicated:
4,11,28
